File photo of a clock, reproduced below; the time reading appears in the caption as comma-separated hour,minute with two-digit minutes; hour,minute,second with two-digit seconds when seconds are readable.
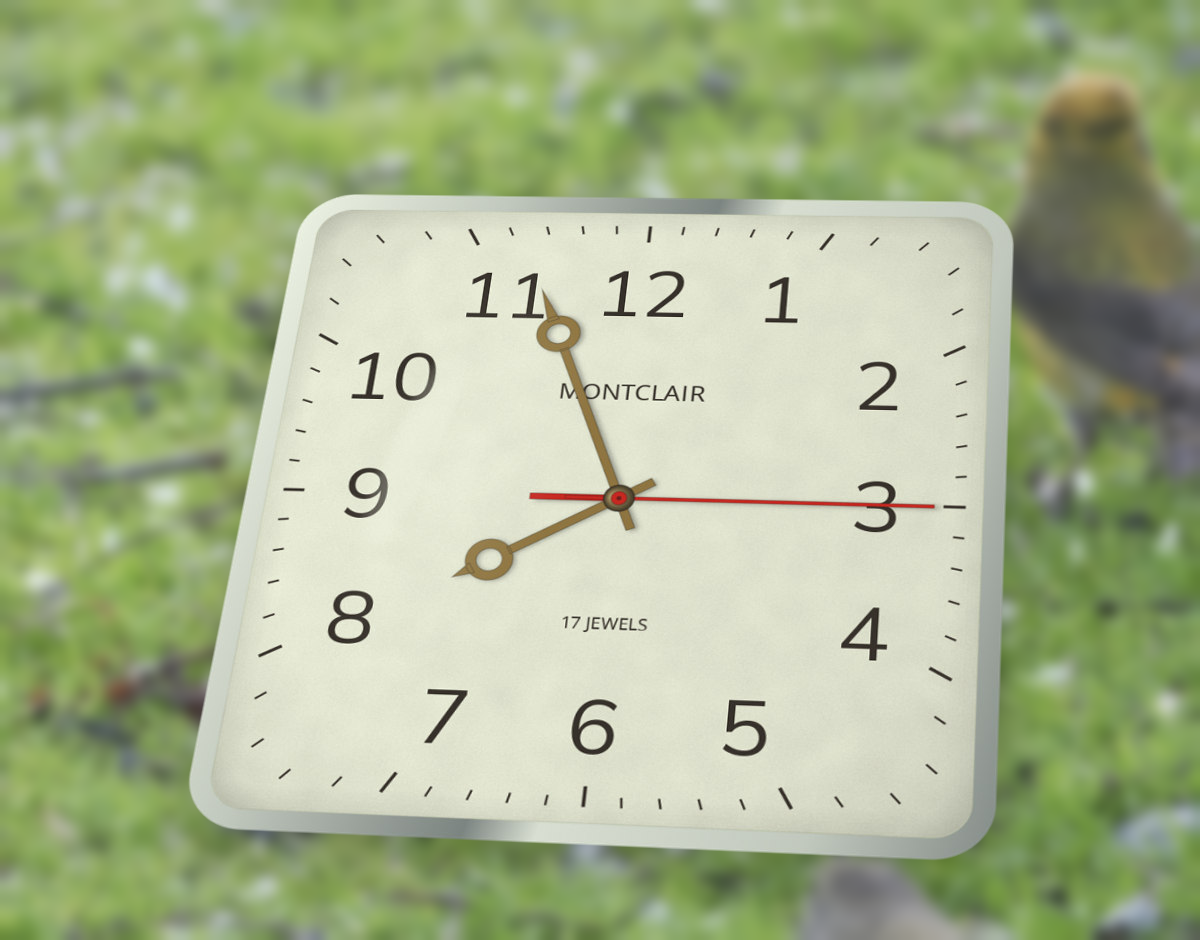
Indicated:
7,56,15
